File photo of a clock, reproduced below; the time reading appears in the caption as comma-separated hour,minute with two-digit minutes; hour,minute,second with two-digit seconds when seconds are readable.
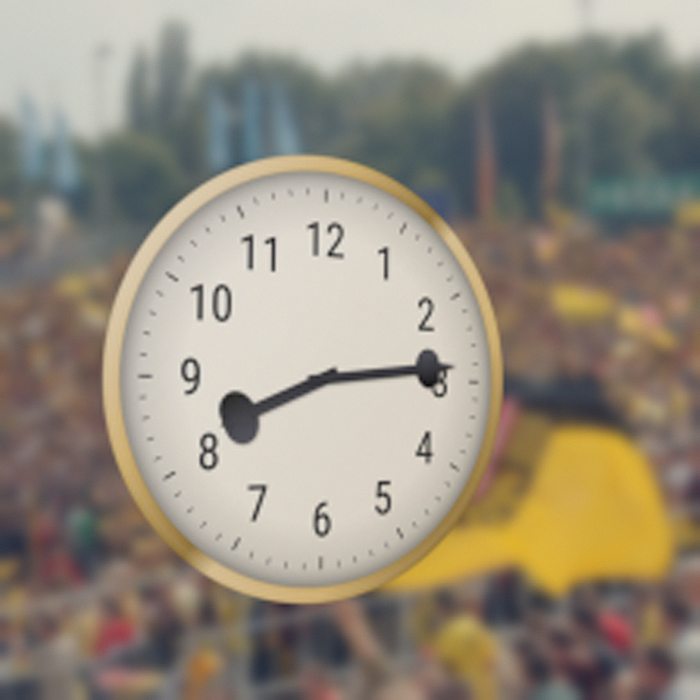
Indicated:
8,14
